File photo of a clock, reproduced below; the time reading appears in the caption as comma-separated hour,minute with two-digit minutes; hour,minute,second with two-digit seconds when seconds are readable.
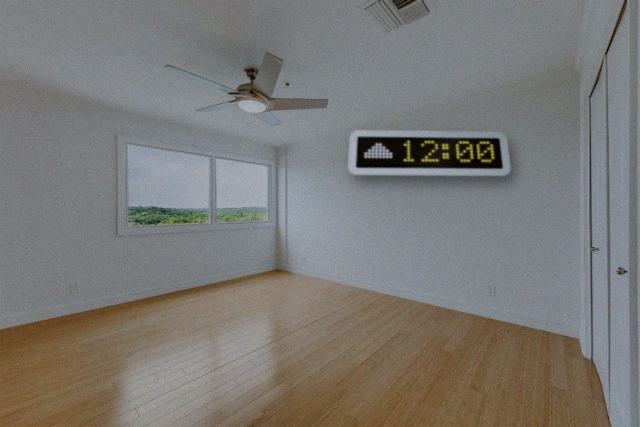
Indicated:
12,00
